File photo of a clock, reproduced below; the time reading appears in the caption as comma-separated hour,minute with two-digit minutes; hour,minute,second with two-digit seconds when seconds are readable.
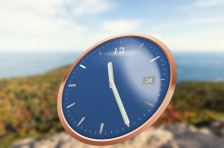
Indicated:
11,25
